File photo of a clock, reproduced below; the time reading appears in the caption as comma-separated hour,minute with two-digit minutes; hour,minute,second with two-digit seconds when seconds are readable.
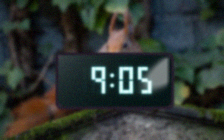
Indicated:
9,05
